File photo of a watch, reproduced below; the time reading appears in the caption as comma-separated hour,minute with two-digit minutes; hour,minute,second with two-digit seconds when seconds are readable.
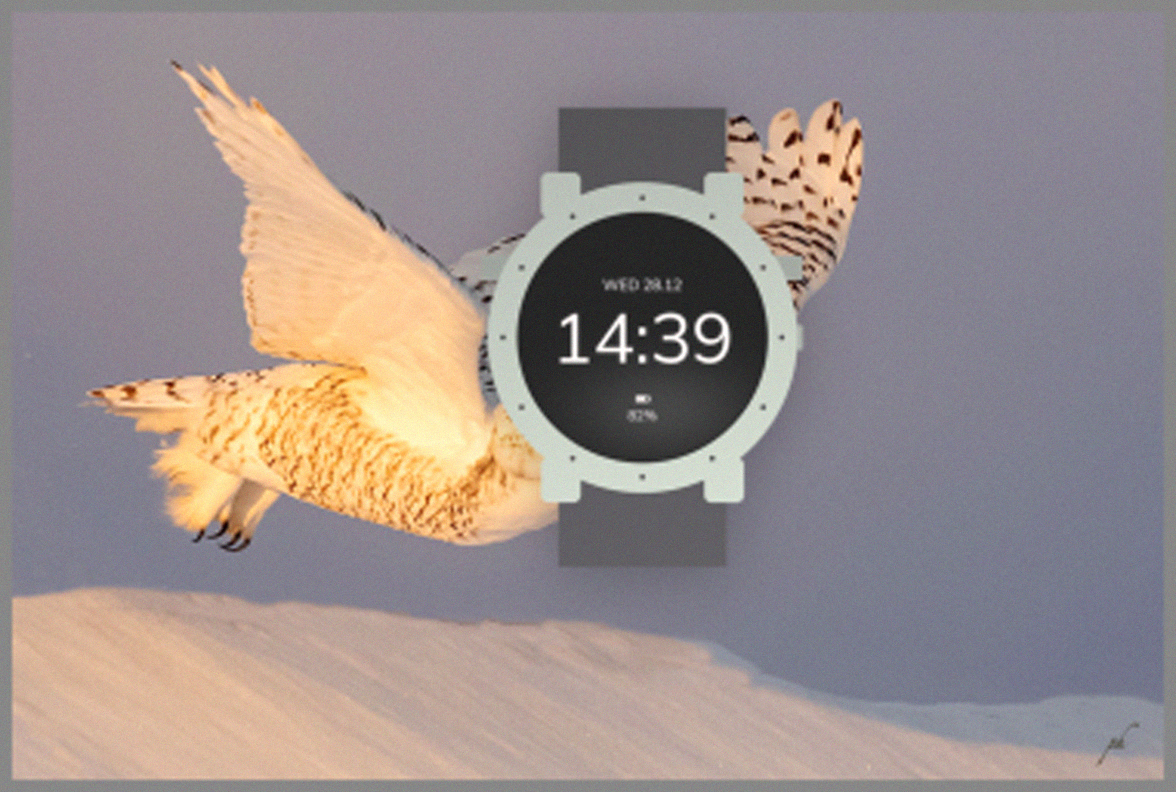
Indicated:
14,39
